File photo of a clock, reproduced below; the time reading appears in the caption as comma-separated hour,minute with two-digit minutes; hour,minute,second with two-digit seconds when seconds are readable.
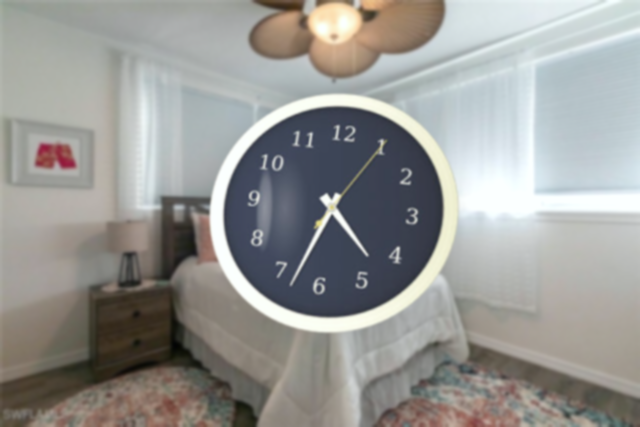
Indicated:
4,33,05
